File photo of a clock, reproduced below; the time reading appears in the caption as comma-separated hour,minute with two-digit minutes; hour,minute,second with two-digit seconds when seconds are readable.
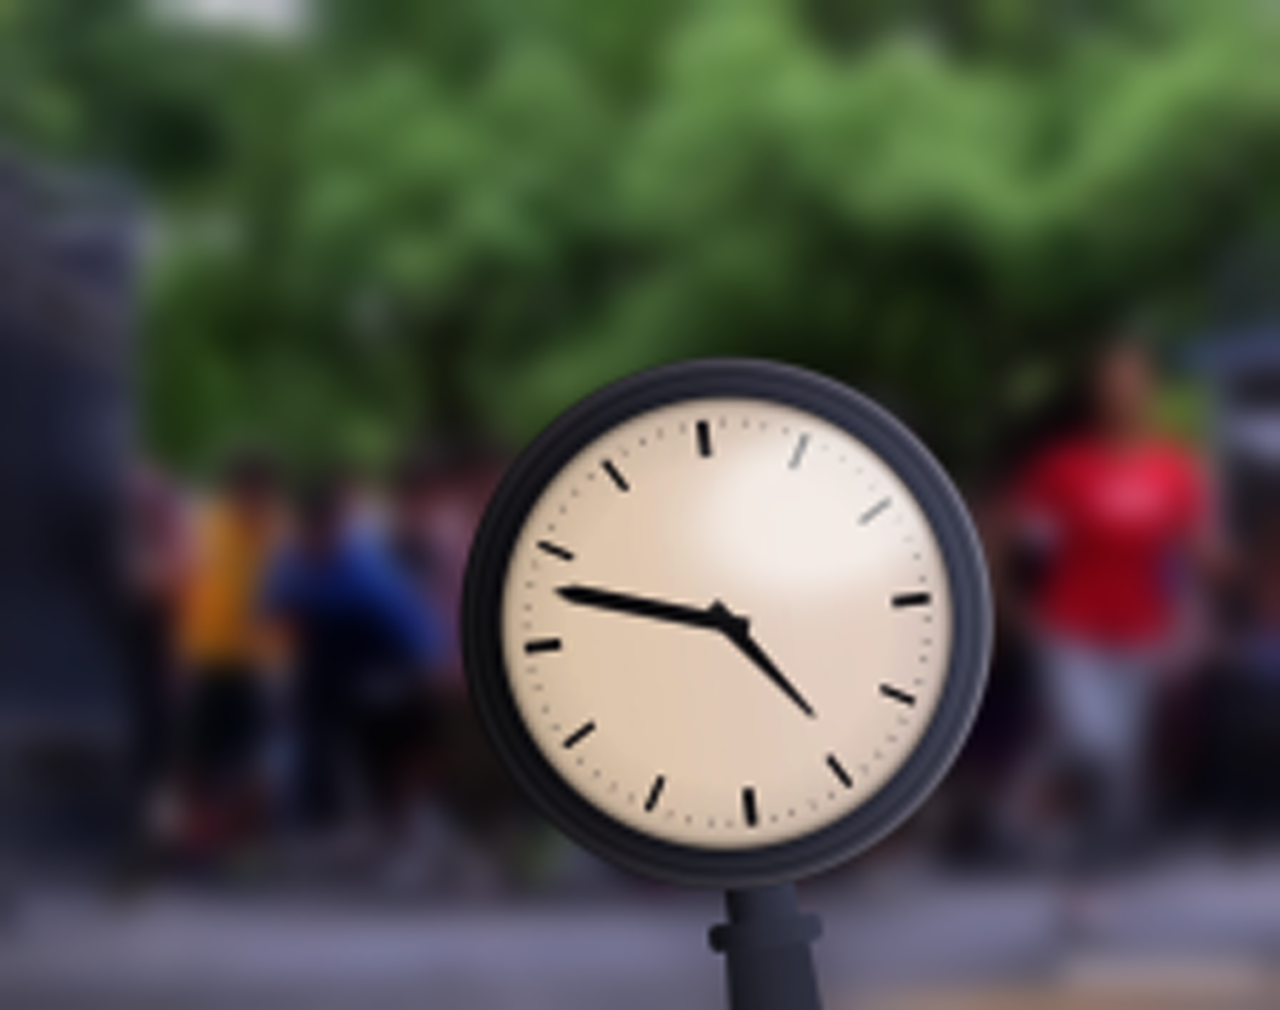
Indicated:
4,48
